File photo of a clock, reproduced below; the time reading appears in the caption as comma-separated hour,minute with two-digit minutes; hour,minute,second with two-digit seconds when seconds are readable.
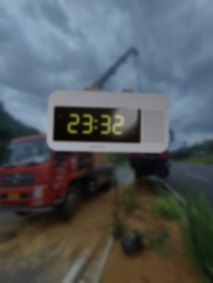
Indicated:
23,32
